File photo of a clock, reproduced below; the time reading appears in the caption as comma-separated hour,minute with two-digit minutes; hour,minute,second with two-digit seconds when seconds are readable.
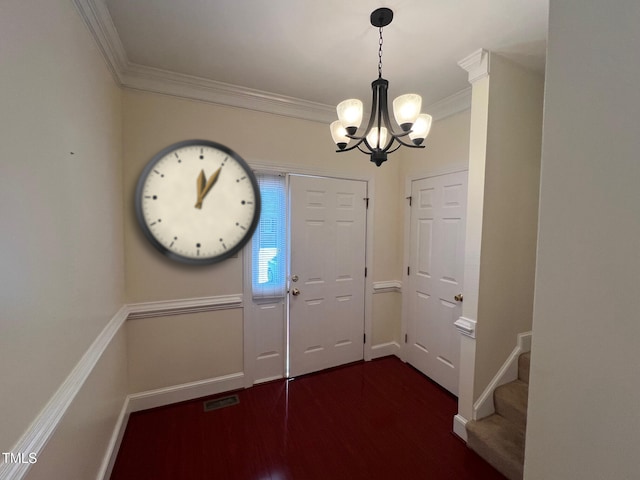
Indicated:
12,05
